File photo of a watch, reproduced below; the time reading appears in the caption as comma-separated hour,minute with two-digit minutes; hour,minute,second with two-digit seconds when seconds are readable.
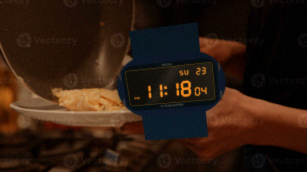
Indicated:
11,18
